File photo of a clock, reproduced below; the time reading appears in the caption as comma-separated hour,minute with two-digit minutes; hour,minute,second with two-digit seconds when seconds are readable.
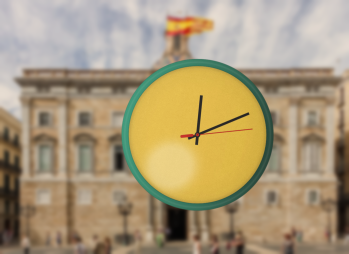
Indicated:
12,11,14
